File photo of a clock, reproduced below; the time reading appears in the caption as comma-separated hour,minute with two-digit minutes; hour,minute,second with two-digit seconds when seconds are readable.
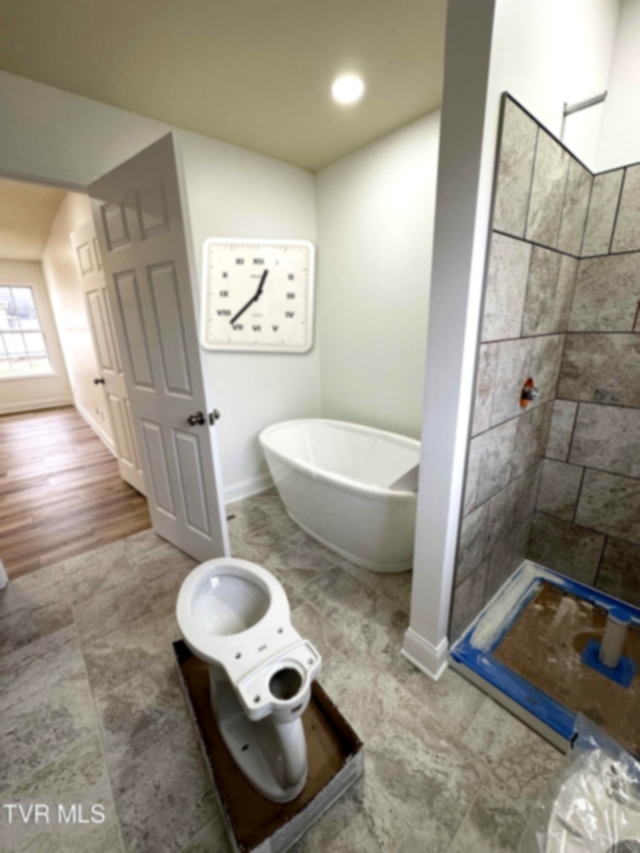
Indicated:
12,37
